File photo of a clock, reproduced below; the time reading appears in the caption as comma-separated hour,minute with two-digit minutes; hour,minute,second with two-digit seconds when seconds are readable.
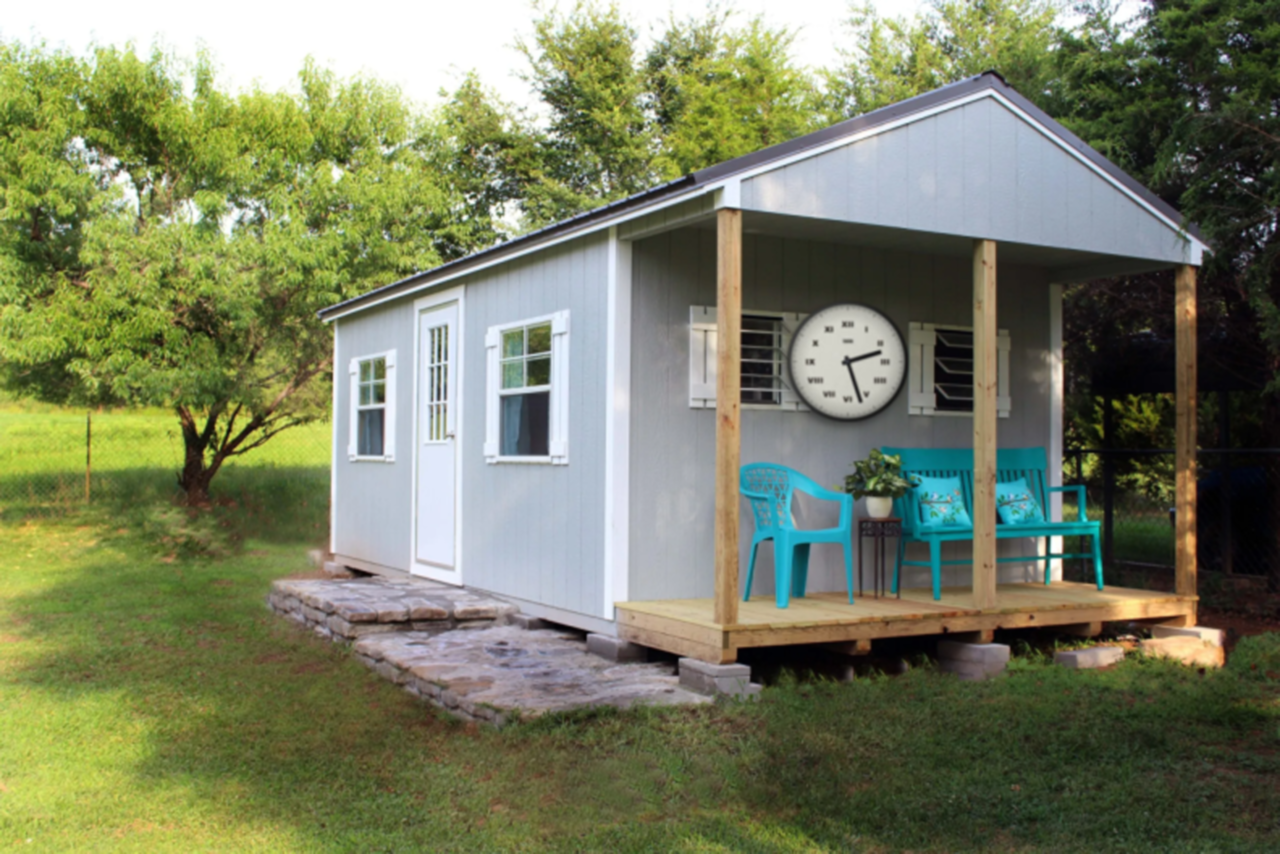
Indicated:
2,27
